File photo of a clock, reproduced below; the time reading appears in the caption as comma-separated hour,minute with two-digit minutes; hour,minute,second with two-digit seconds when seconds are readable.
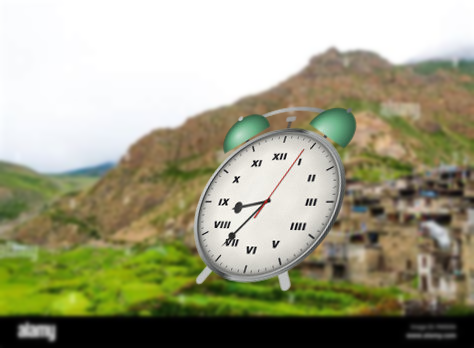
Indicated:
8,36,04
